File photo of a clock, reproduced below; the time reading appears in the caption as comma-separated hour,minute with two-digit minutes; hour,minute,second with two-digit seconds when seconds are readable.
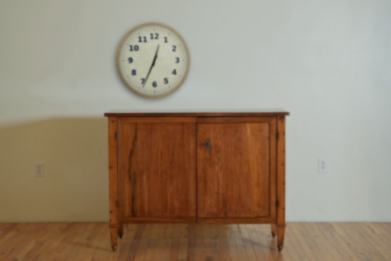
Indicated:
12,34
